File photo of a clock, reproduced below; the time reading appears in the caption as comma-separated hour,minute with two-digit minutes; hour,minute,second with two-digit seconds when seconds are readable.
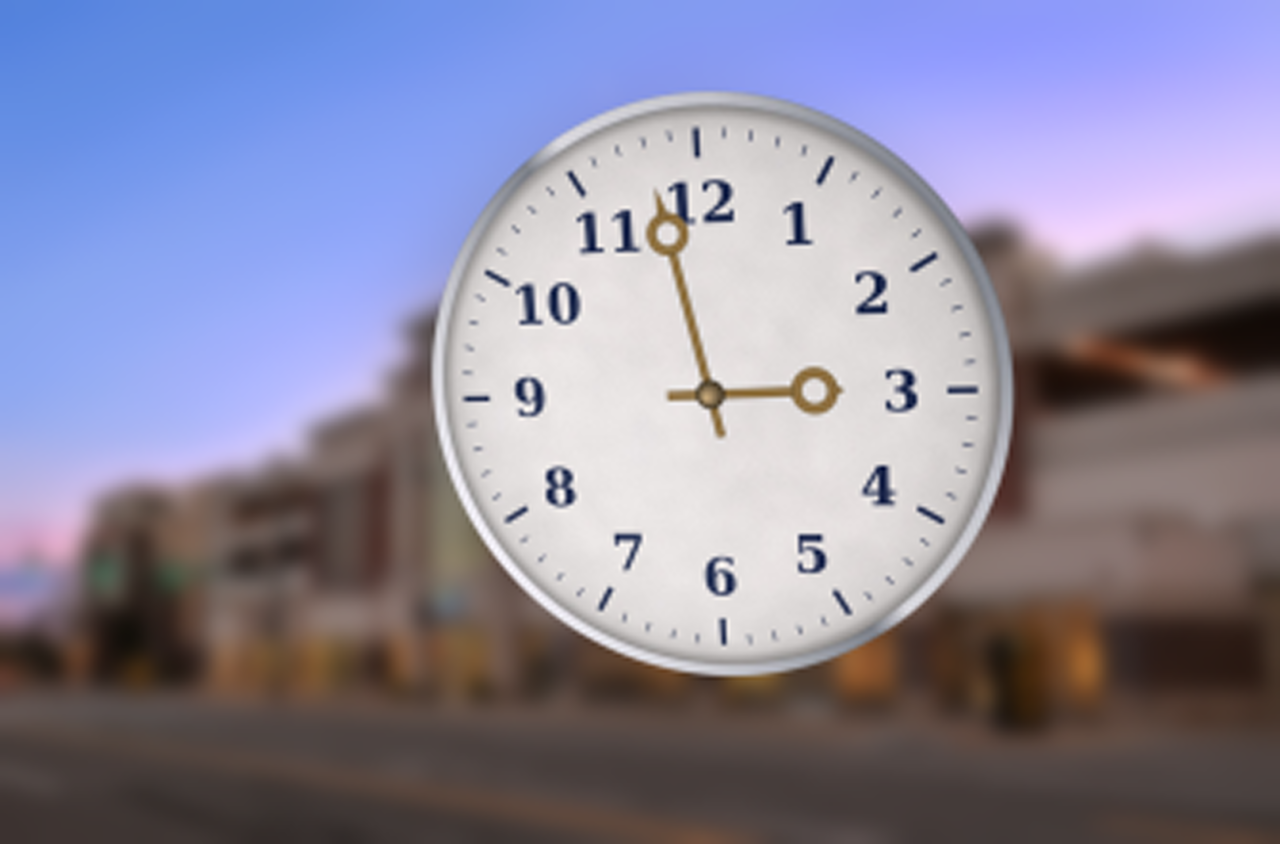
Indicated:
2,58
